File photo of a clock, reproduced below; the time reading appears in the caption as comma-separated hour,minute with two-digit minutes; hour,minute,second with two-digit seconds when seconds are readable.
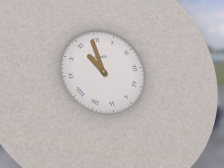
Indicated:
10,59
